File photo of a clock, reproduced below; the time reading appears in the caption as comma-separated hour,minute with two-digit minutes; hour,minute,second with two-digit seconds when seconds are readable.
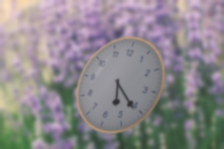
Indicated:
5,21
